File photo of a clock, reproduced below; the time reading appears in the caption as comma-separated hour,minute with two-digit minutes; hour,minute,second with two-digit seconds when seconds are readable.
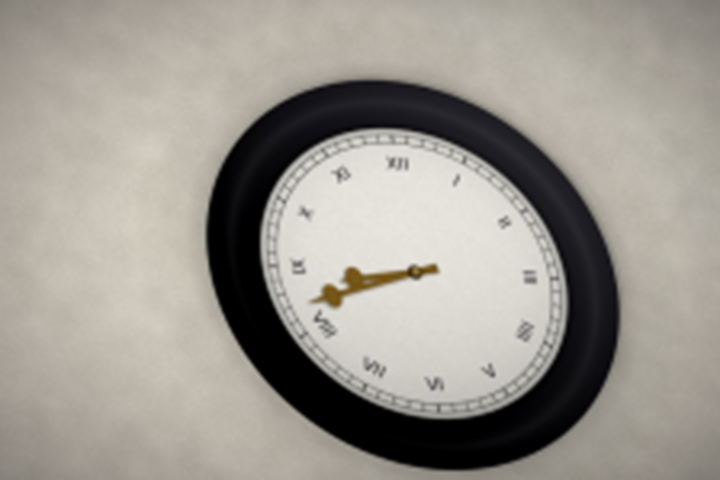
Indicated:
8,42
